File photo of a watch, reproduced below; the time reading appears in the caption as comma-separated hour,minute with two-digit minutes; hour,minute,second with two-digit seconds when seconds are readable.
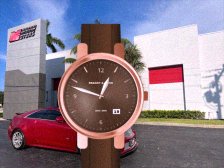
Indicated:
12,48
